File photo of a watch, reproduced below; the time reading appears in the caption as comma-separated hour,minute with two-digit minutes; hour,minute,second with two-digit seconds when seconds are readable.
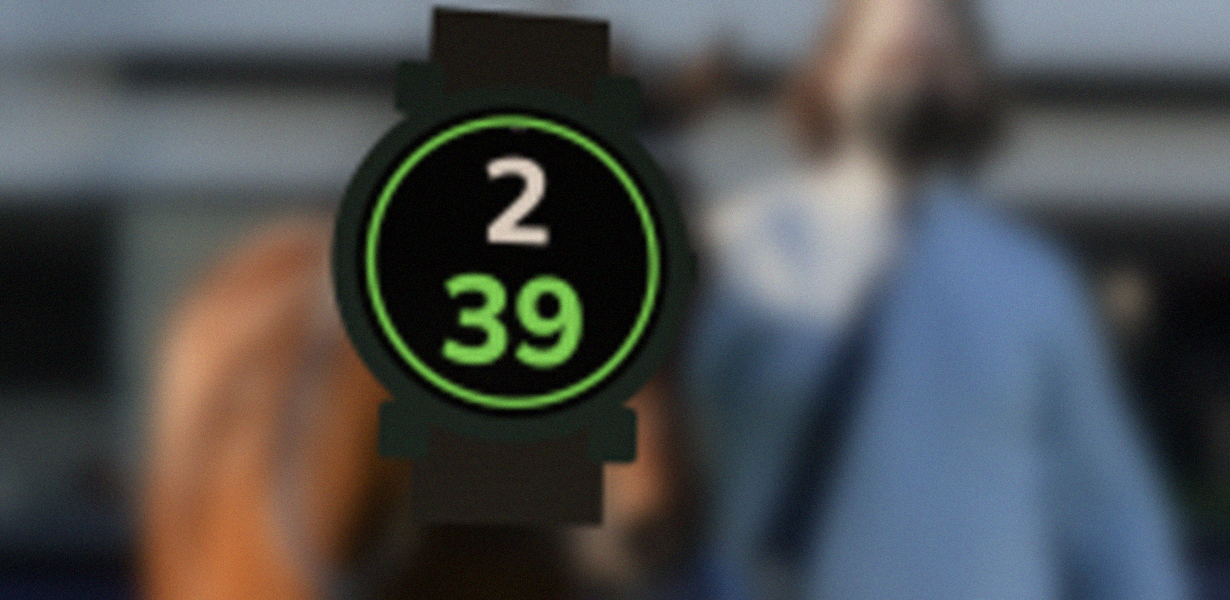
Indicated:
2,39
